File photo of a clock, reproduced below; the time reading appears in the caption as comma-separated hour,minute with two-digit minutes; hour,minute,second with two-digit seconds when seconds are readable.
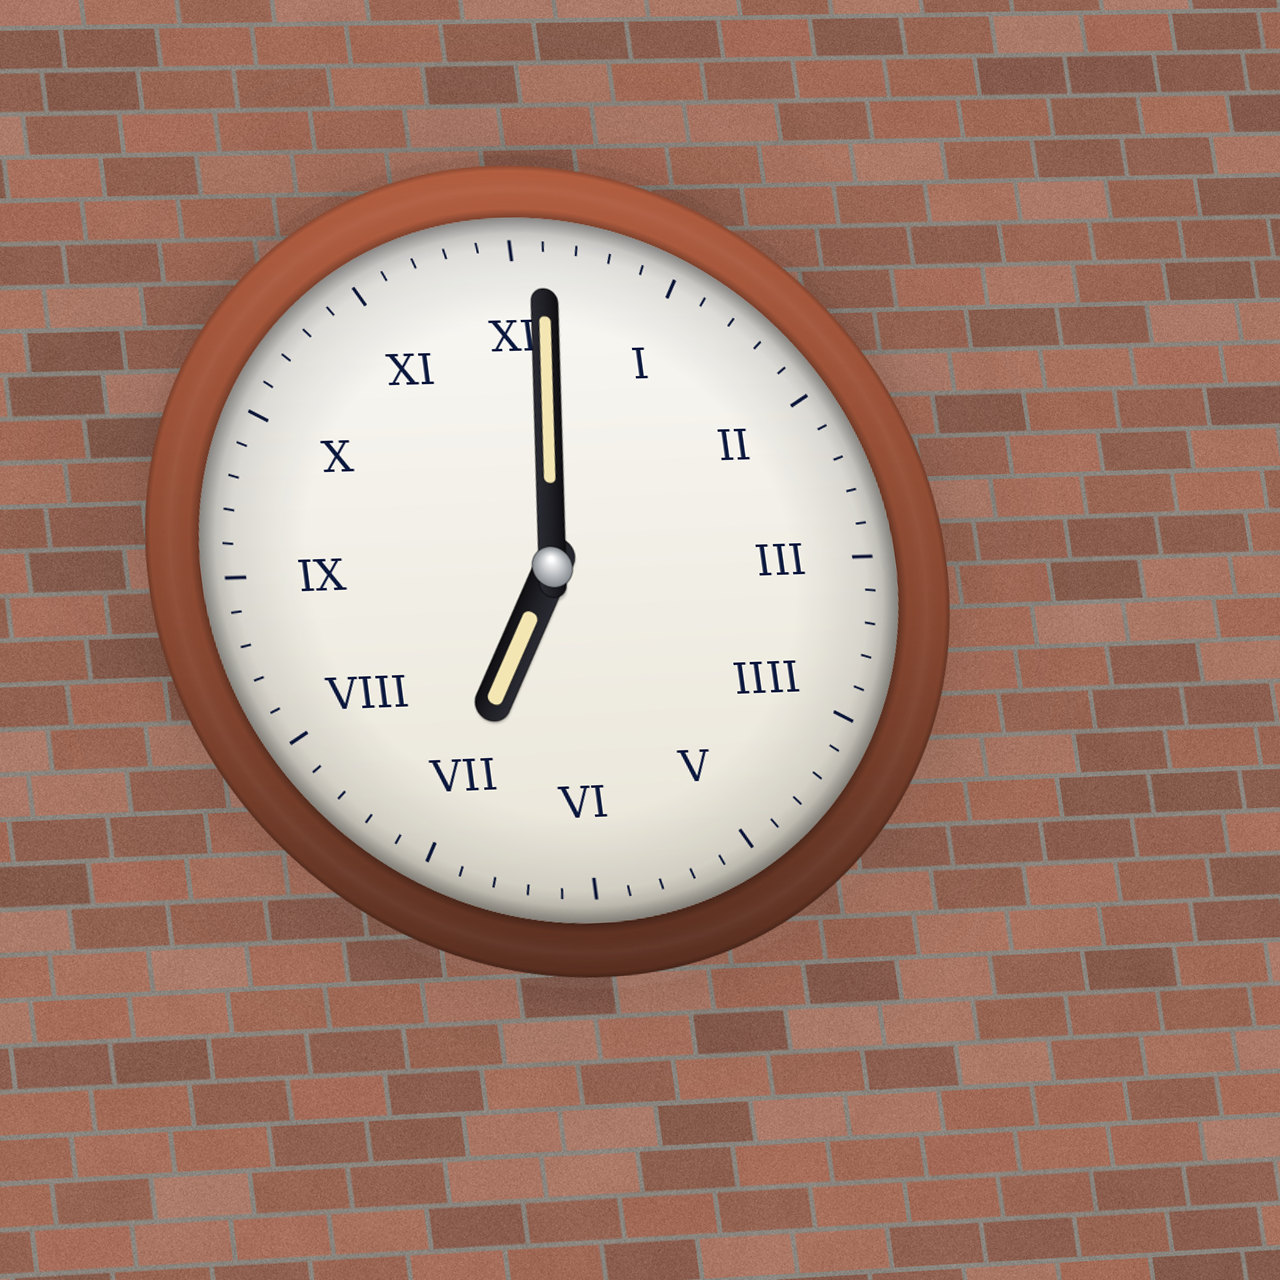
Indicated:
7,01
